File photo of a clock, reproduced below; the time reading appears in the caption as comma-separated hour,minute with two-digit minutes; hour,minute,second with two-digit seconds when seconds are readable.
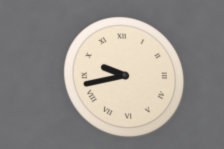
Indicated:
9,43
